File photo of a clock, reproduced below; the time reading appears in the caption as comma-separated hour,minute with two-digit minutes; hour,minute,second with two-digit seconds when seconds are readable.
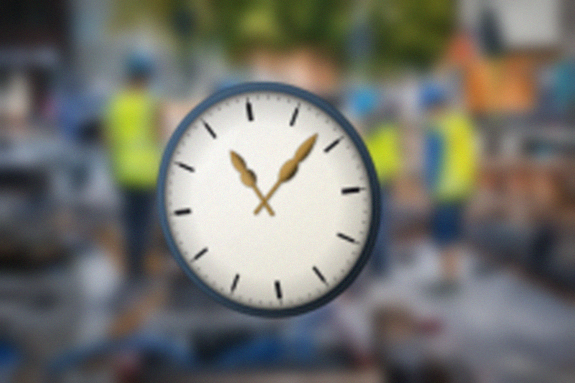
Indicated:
11,08
